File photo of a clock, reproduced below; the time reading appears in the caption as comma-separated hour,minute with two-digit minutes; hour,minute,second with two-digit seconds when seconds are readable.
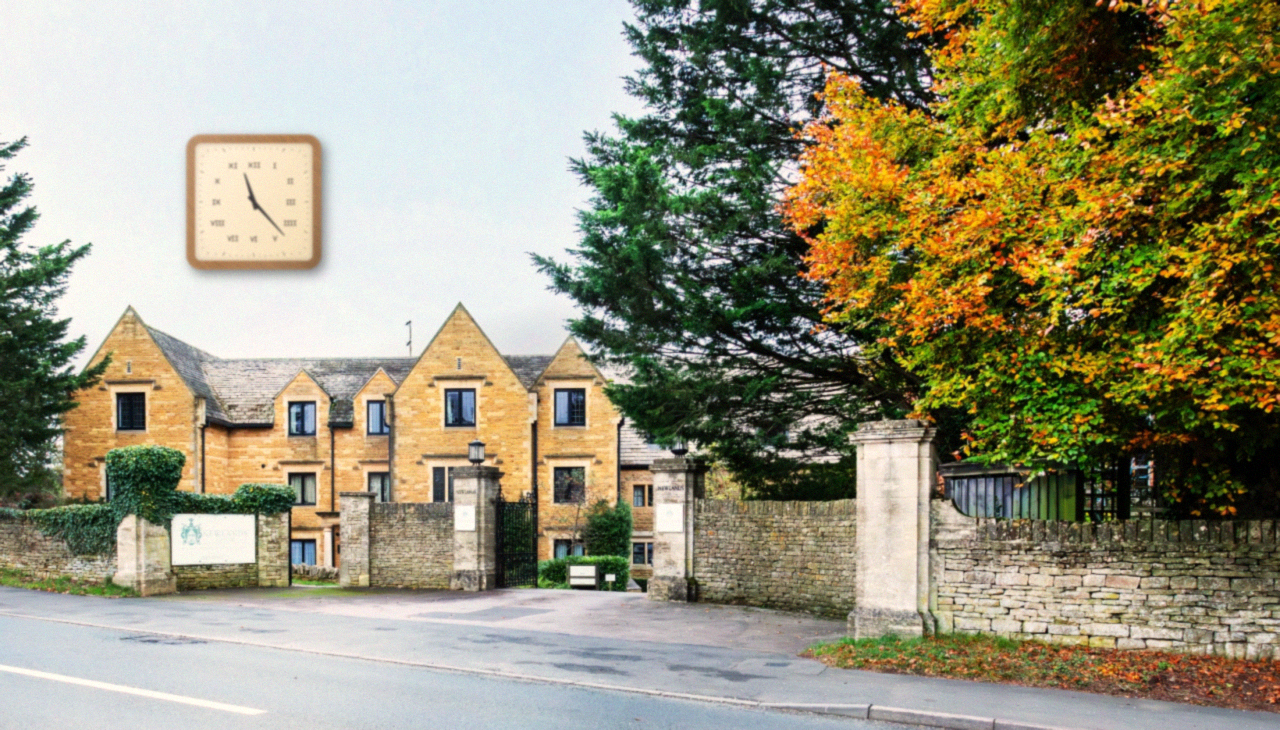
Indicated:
11,23
